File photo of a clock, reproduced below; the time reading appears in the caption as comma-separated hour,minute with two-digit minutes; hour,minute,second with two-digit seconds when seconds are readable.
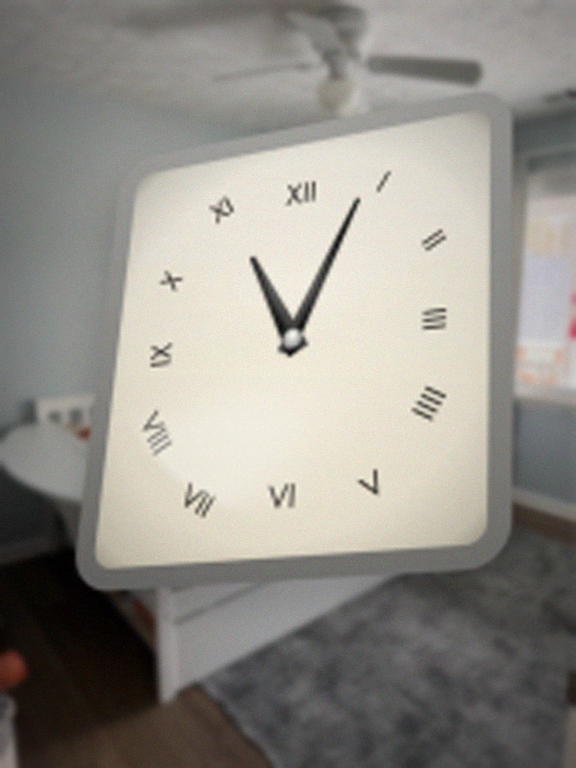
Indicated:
11,04
